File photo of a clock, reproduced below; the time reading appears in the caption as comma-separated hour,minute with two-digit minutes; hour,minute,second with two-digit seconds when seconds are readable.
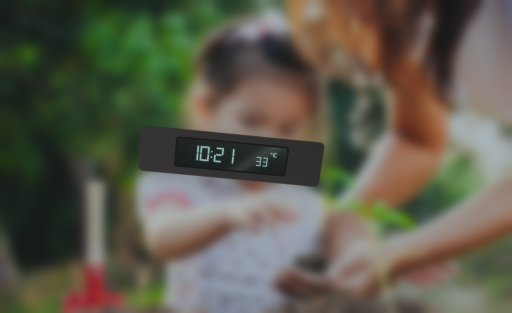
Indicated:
10,21
